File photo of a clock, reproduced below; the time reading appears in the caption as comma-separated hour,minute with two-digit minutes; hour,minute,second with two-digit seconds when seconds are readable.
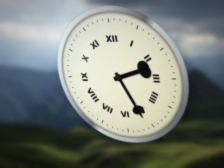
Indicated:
2,26
